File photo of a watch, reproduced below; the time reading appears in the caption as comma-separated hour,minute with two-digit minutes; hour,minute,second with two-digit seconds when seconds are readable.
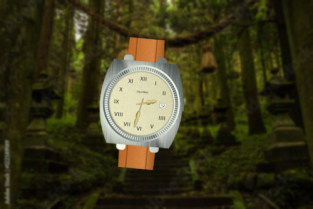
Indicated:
2,32
